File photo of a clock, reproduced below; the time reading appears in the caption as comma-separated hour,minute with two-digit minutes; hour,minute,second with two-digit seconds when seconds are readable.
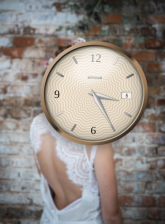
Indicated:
3,25
